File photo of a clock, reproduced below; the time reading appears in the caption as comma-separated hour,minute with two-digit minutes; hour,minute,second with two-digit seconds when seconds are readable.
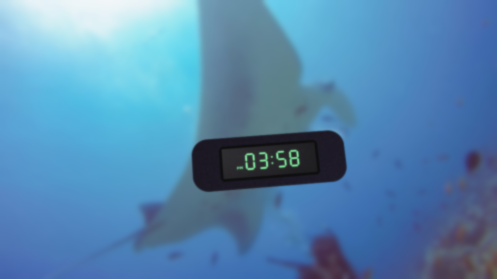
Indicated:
3,58
